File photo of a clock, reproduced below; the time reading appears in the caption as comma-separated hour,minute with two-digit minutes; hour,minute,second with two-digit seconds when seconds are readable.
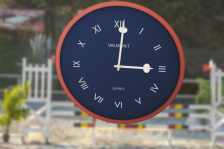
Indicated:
3,01
